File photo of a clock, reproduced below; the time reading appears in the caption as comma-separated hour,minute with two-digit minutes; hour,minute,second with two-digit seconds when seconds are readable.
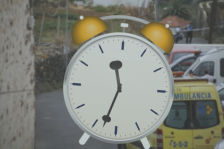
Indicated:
11,33
